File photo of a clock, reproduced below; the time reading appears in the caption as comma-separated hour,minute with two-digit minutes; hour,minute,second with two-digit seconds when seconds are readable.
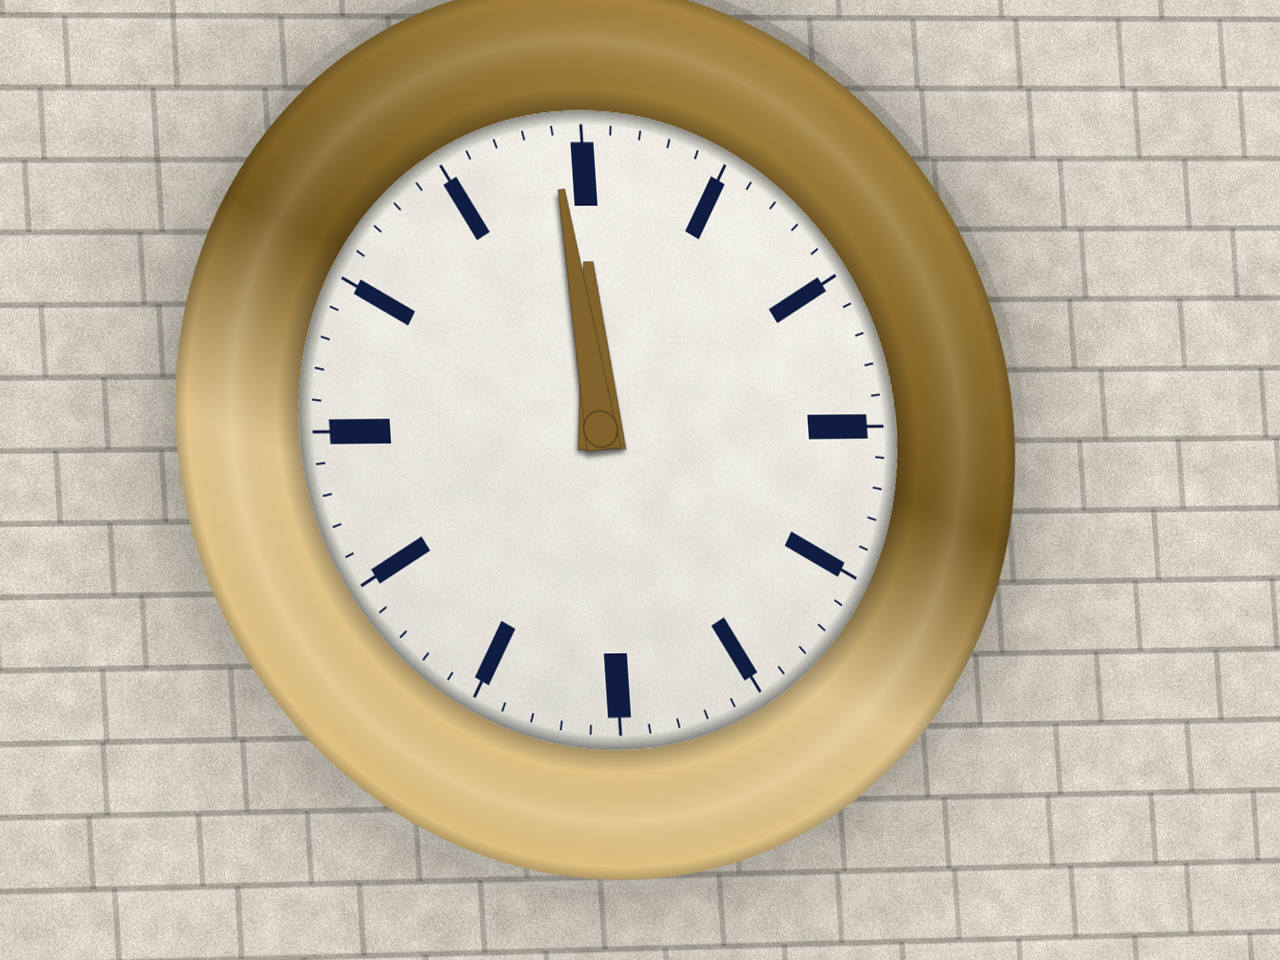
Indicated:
11,59
